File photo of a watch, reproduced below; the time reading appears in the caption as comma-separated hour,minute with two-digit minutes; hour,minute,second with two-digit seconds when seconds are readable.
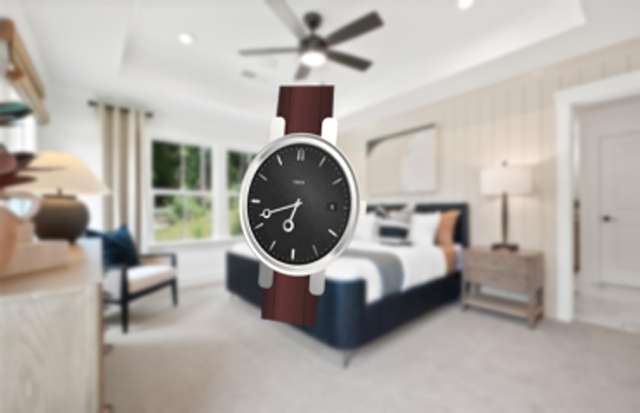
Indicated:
6,42
